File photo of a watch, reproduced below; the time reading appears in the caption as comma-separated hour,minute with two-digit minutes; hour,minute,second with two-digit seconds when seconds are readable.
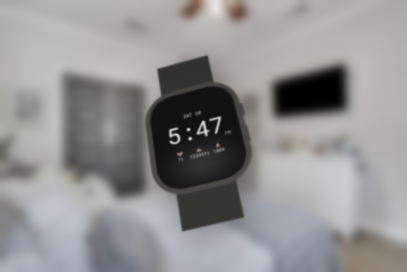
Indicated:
5,47
